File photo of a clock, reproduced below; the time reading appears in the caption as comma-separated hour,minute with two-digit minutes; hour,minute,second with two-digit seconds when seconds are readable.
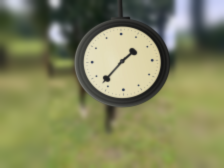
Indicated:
1,37
